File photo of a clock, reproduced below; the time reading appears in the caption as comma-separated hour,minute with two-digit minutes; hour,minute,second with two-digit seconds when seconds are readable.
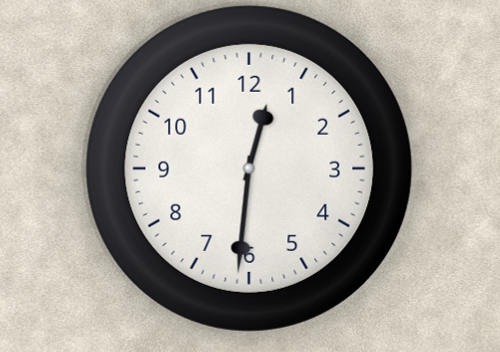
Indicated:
12,31
